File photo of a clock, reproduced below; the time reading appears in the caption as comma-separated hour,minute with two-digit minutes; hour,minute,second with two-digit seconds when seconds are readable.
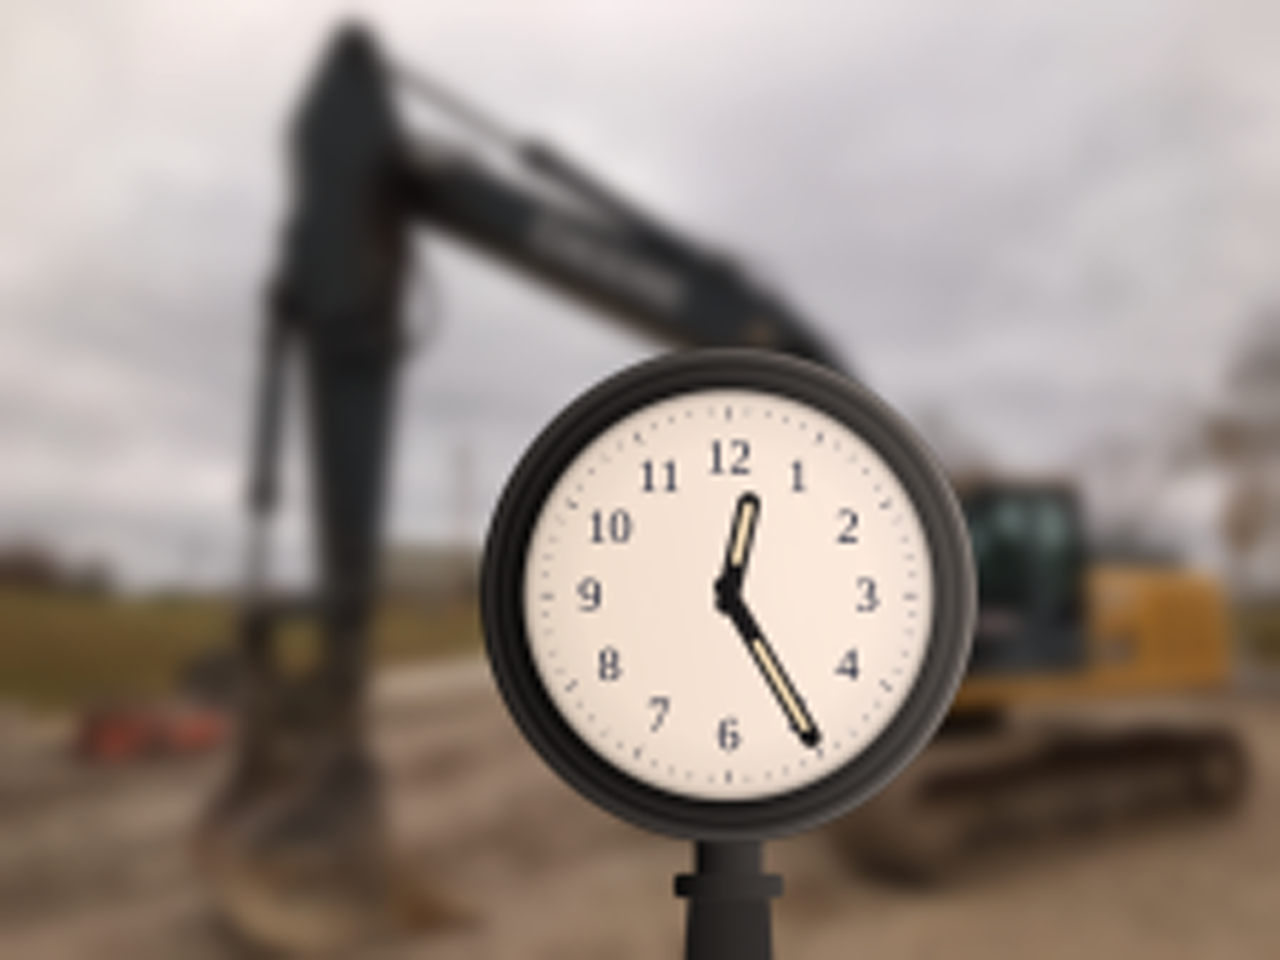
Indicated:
12,25
